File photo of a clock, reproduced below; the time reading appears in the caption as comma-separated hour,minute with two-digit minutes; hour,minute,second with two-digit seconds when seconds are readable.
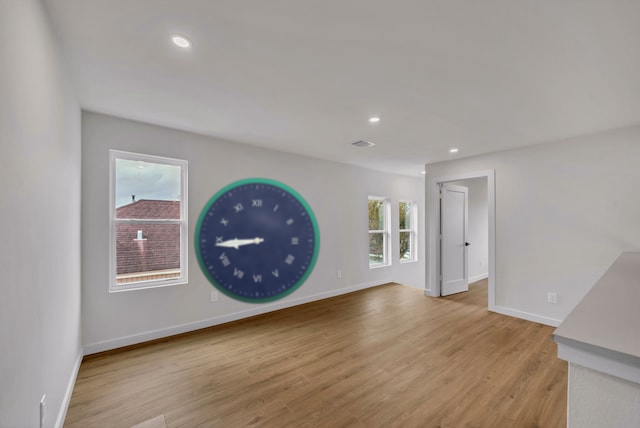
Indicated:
8,44
